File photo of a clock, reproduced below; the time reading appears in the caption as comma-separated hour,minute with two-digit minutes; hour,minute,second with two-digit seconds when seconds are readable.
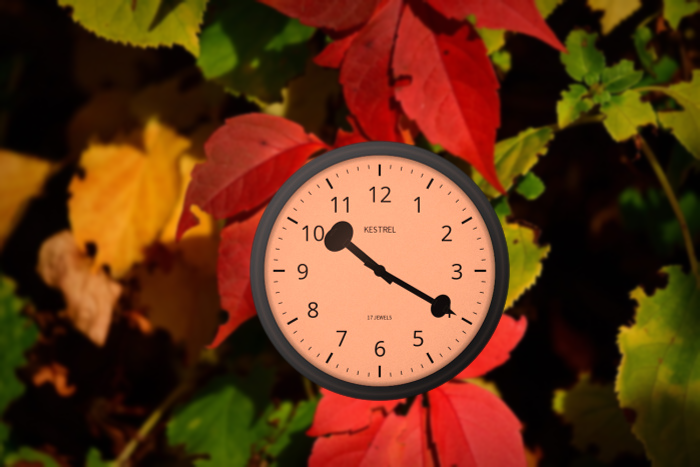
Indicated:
10,20
